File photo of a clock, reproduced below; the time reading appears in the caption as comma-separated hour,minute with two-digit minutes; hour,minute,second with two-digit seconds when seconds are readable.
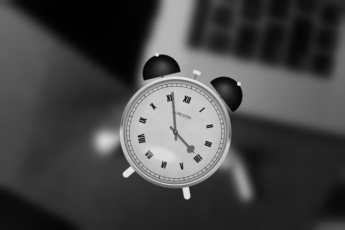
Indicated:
3,56
